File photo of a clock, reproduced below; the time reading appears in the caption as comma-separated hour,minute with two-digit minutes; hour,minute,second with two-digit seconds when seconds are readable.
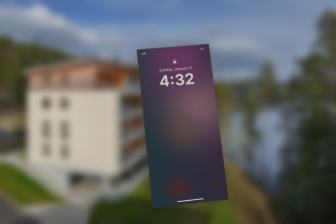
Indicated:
4,32
